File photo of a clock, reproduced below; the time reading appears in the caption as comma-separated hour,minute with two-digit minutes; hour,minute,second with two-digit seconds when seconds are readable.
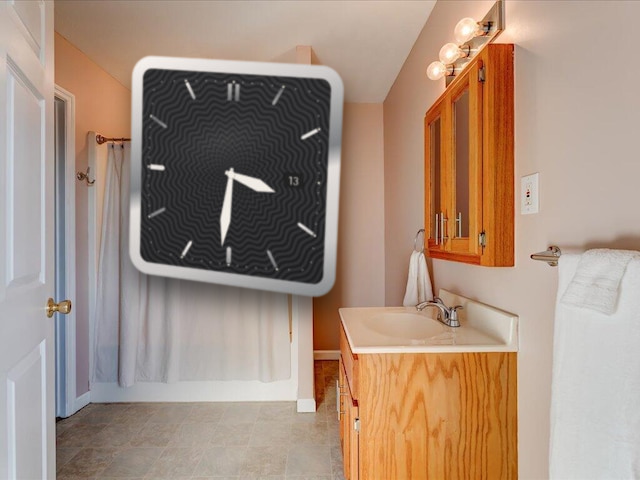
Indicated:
3,31
